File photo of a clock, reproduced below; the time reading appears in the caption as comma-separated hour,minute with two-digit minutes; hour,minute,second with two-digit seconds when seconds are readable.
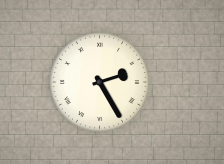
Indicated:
2,25
